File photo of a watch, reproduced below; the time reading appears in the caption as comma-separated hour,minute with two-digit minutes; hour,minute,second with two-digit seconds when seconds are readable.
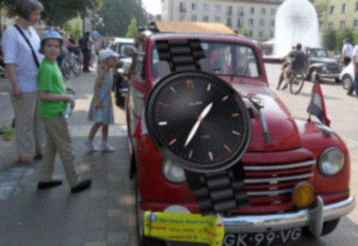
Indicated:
1,37
